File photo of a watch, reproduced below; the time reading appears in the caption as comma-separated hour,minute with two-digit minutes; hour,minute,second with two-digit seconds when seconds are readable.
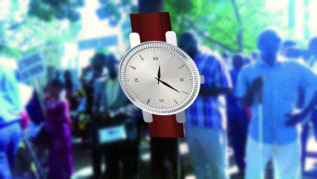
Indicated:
12,21
